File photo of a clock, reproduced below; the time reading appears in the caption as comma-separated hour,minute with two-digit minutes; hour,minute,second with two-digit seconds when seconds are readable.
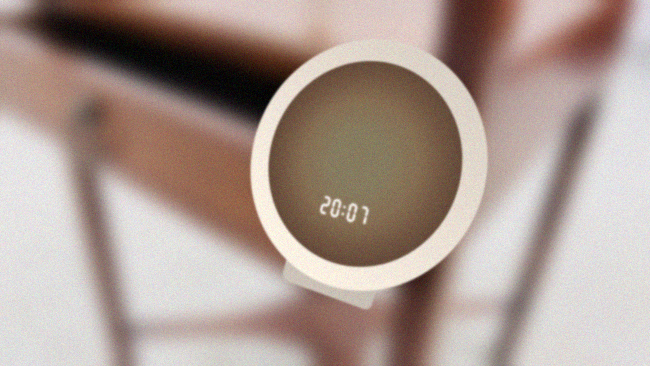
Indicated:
20,07
